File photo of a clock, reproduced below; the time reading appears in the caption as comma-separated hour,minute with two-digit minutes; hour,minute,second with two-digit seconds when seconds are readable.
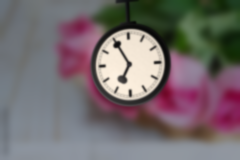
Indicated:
6,55
